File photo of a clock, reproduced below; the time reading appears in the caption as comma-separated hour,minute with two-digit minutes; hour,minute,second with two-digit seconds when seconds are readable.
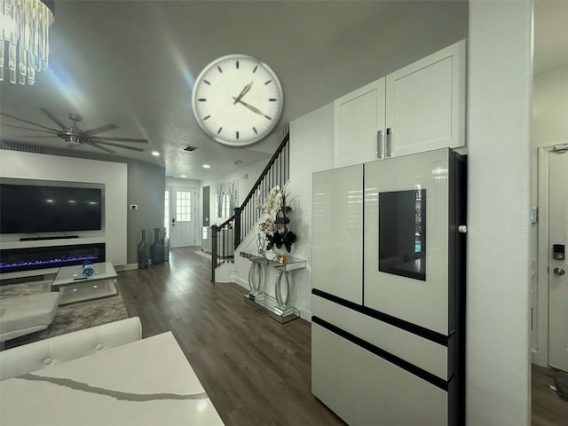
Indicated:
1,20
